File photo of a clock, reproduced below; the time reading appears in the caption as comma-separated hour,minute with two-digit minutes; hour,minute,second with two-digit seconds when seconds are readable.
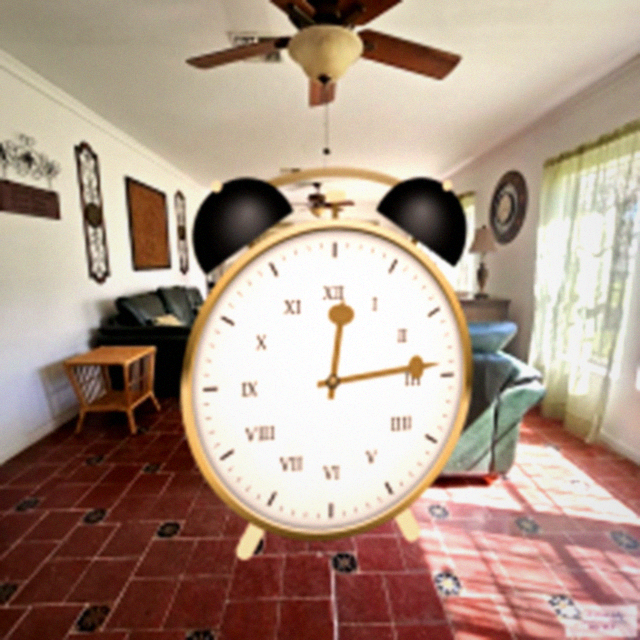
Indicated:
12,14
